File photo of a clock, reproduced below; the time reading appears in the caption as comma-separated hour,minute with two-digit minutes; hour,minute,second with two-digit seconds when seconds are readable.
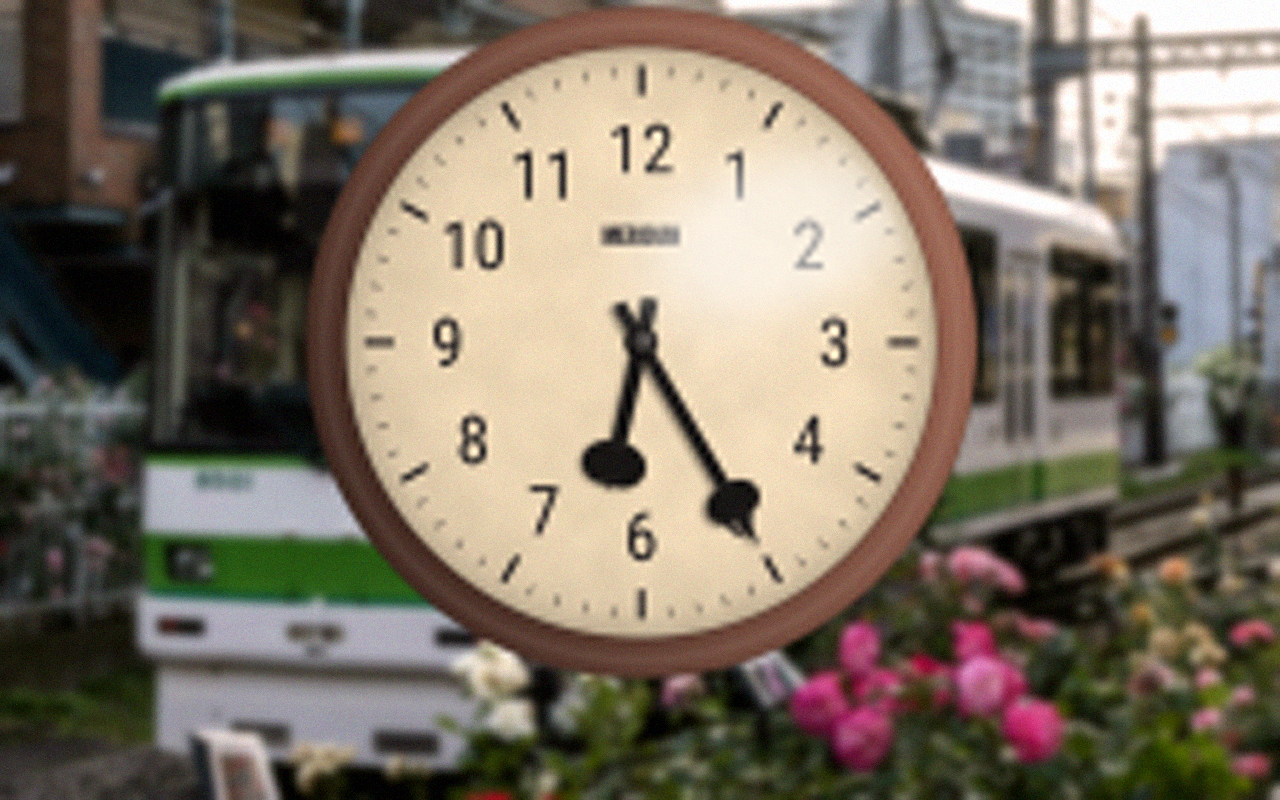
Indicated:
6,25
